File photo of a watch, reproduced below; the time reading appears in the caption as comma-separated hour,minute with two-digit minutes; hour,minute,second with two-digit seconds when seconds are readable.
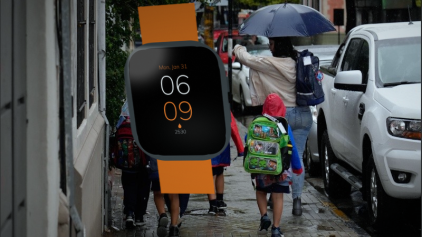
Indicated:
6,09
